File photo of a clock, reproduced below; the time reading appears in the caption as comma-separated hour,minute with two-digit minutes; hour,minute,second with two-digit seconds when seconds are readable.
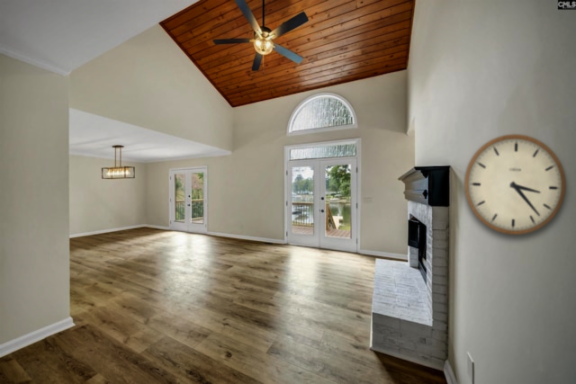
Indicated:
3,23
